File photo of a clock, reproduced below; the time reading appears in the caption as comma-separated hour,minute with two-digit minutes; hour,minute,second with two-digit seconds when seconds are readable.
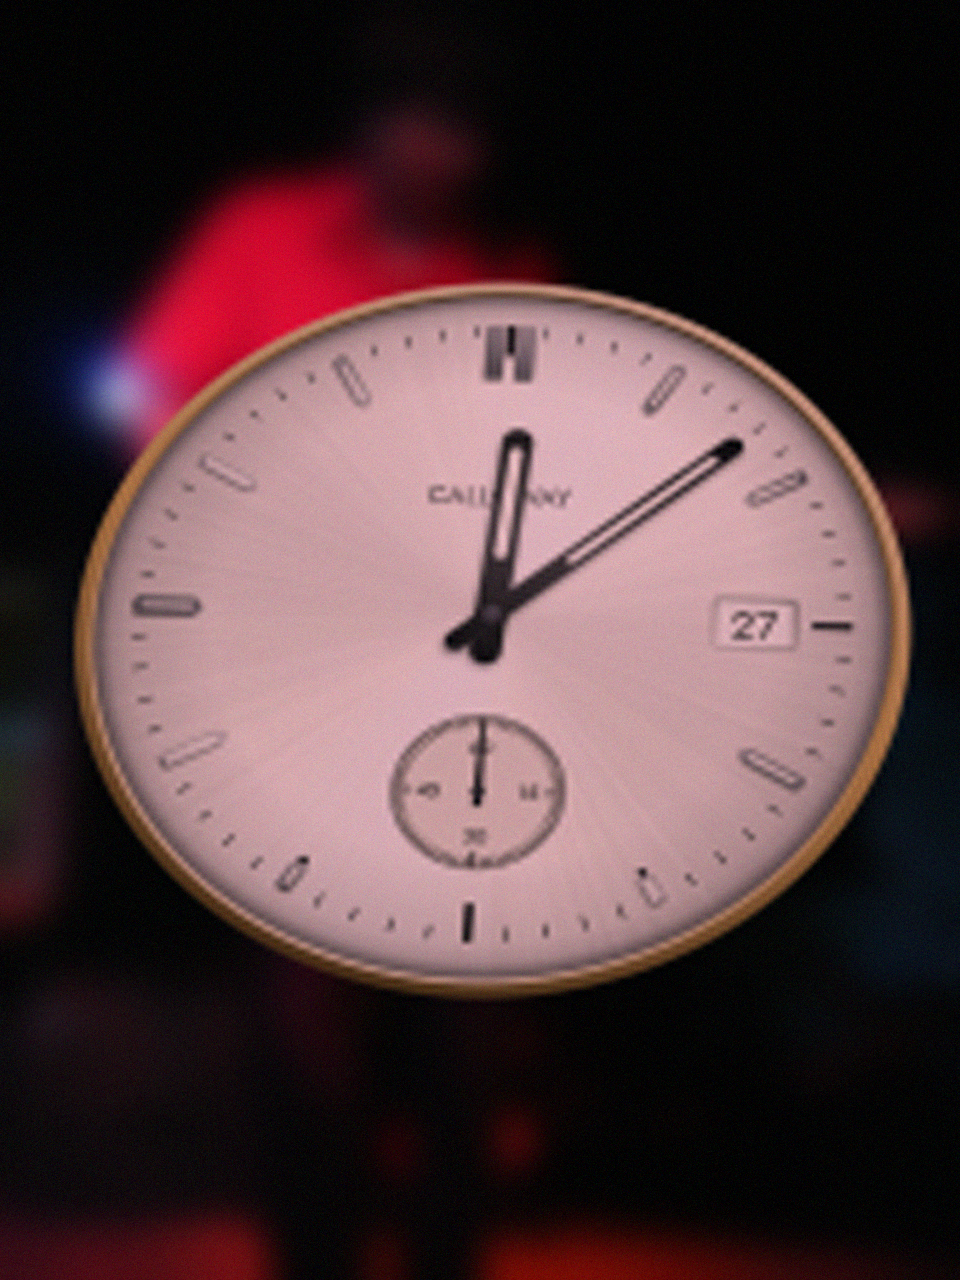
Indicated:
12,08
